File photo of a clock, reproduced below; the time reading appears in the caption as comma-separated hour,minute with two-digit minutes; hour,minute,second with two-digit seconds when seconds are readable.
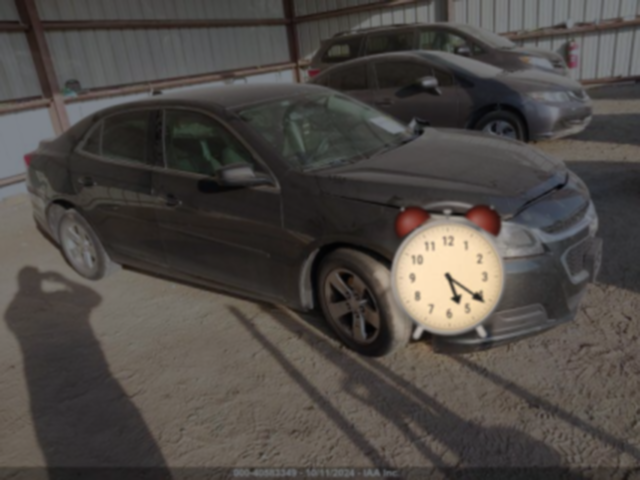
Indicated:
5,21
